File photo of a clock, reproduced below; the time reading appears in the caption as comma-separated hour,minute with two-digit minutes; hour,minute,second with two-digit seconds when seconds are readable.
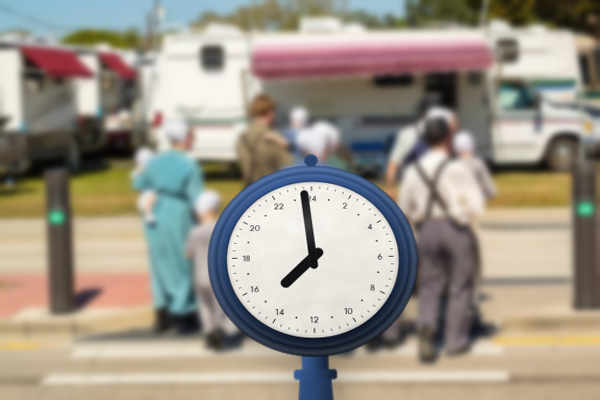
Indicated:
14,59
